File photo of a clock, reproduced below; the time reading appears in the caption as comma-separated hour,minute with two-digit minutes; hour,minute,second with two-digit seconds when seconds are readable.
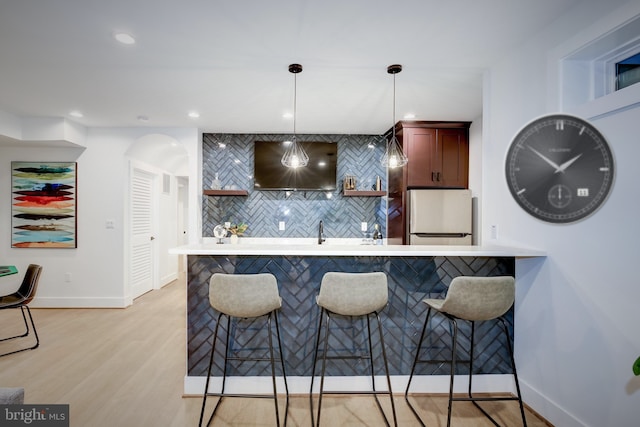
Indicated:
1,51
